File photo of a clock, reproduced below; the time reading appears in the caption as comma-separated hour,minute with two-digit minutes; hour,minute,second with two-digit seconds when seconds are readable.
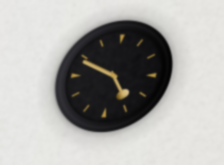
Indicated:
4,49
